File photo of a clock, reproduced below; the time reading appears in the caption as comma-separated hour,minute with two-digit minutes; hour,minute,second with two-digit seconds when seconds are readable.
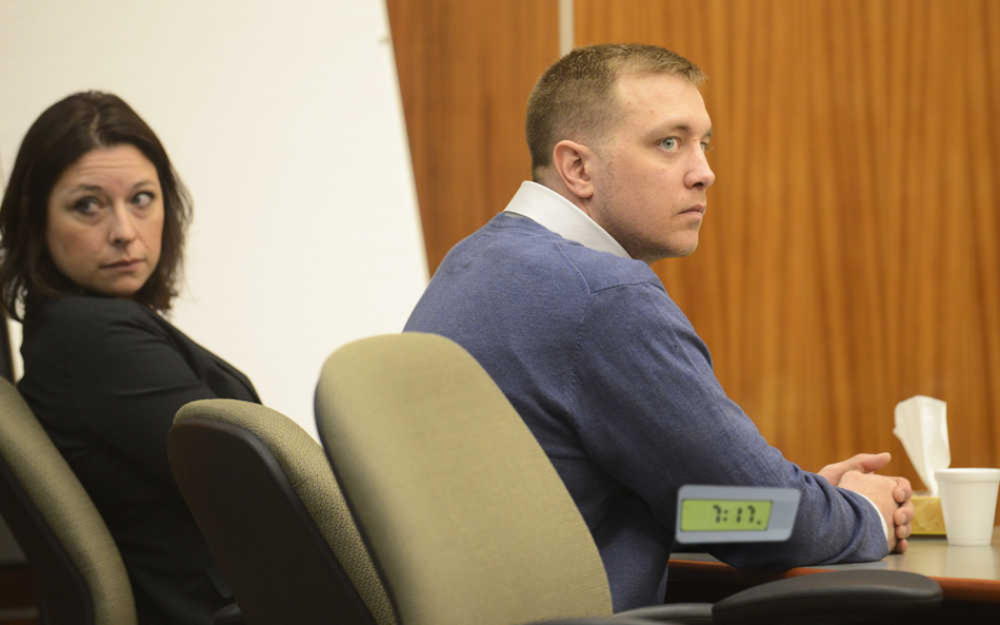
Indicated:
7,17
